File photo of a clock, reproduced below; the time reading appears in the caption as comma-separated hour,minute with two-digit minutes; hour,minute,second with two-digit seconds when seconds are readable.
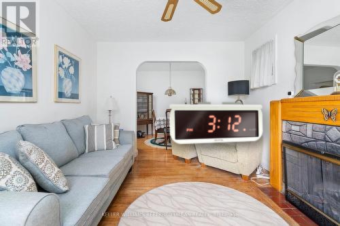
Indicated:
3,12
